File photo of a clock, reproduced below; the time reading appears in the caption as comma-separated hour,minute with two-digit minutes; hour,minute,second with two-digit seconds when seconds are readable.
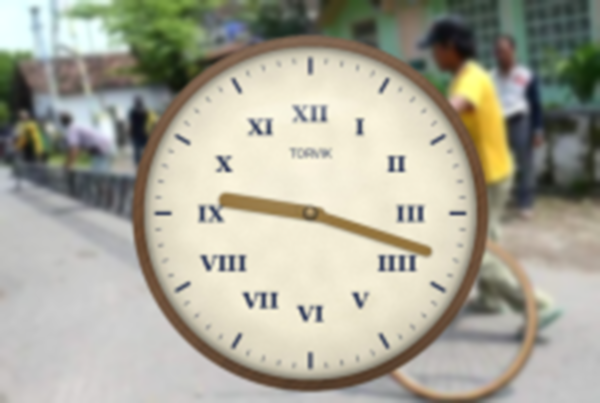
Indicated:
9,18
